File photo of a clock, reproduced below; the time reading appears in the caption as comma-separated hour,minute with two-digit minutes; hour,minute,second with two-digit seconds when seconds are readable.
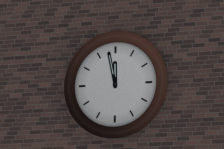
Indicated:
11,58
